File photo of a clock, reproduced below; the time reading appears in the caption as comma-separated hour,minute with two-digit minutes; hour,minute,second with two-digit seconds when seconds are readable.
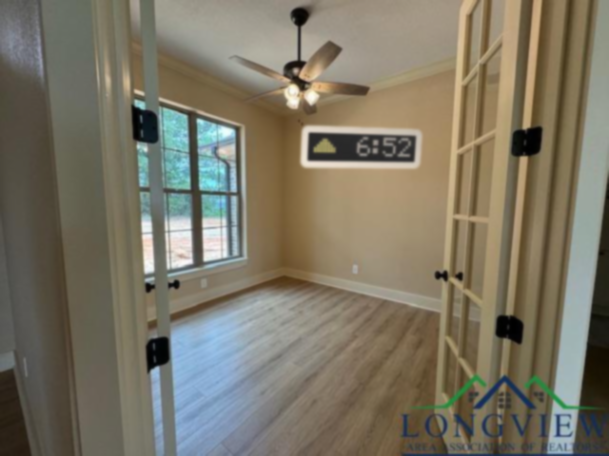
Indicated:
6,52
